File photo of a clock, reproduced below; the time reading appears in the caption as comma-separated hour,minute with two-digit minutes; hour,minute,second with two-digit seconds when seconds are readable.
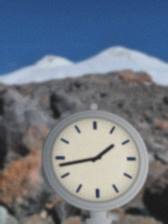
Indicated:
1,43
